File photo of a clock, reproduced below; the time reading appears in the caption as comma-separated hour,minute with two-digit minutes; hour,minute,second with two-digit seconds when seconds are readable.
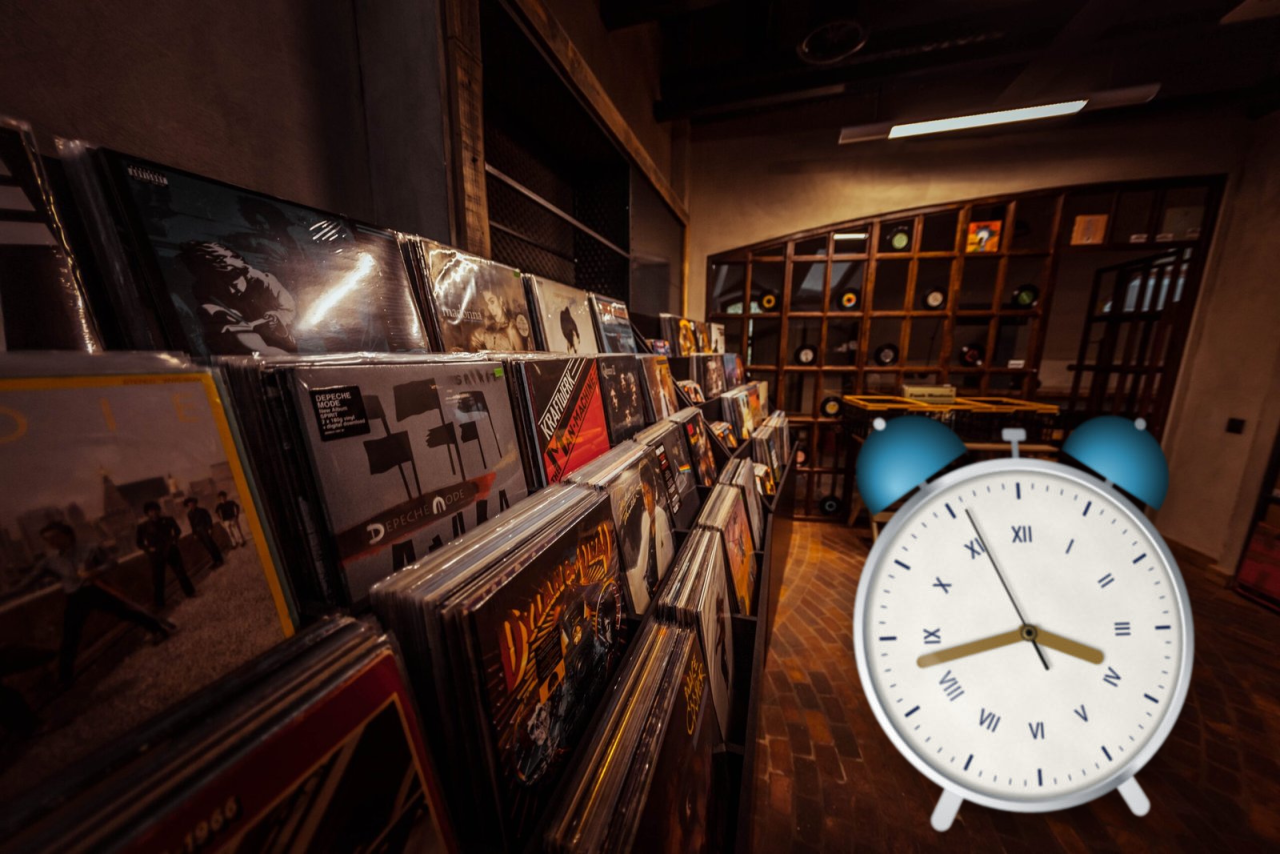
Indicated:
3,42,56
